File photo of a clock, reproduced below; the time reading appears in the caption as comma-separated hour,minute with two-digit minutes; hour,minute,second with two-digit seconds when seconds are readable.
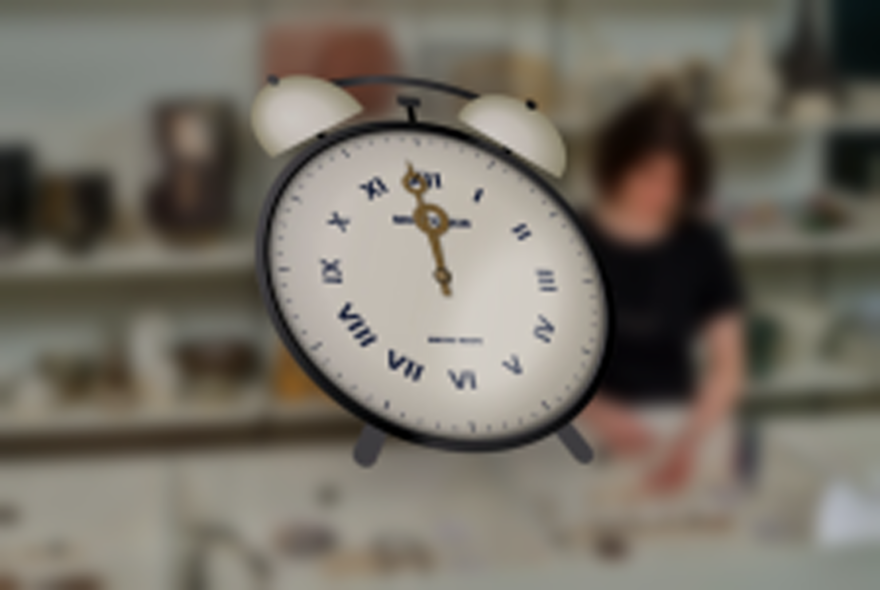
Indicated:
11,59
